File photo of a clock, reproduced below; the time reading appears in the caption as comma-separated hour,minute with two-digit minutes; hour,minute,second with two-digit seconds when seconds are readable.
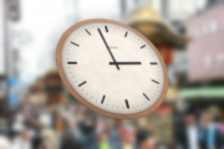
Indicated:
2,58
